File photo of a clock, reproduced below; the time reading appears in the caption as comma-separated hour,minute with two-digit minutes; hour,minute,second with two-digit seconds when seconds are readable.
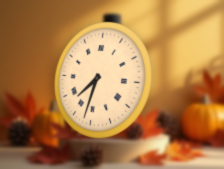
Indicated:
7,32
